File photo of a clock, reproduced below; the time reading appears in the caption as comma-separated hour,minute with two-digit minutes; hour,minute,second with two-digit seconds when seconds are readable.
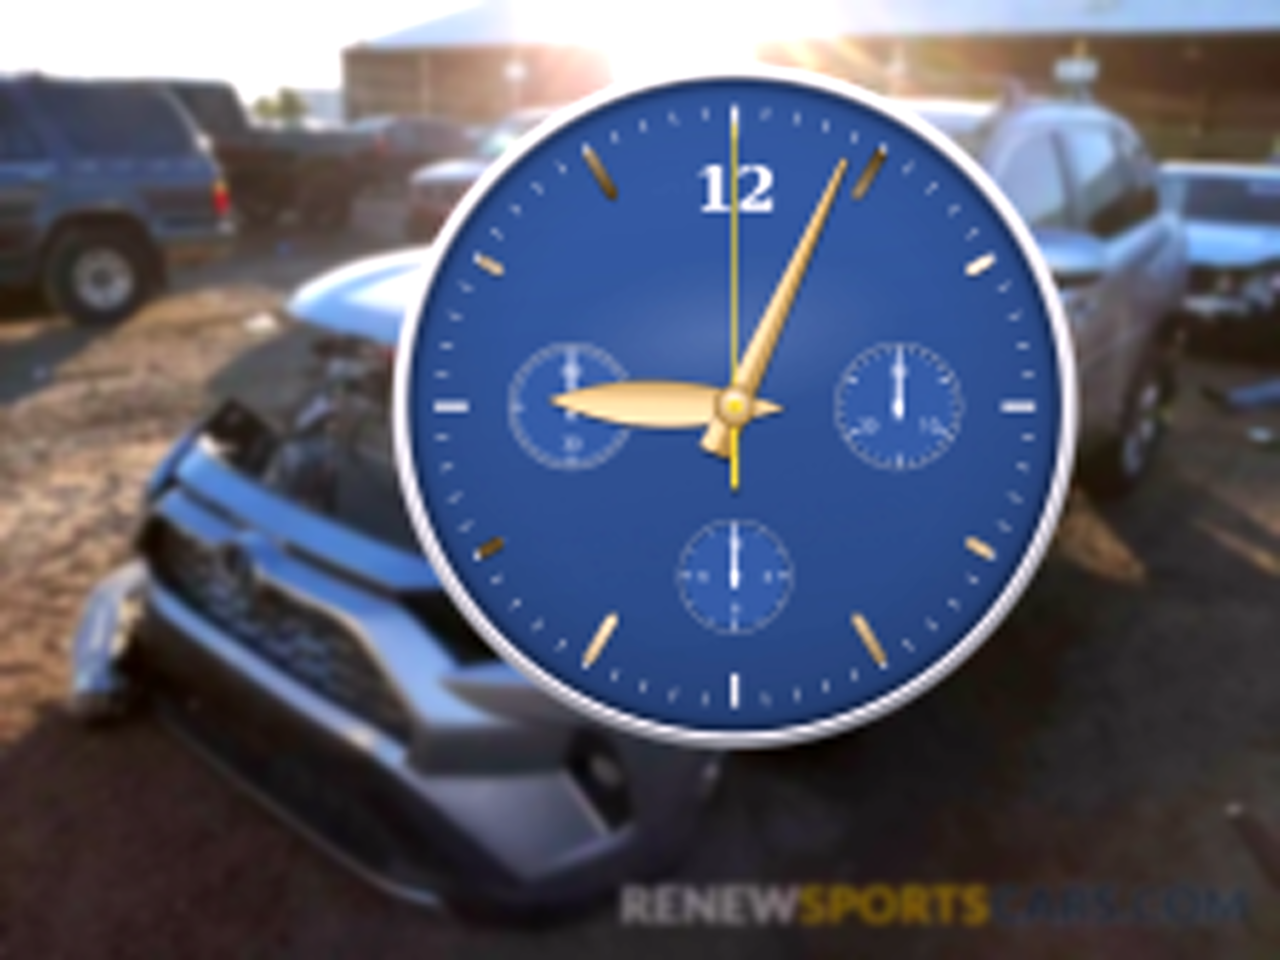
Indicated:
9,04
